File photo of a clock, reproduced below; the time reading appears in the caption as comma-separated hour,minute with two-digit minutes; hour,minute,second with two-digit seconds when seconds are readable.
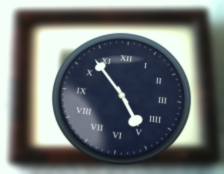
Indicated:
4,53
